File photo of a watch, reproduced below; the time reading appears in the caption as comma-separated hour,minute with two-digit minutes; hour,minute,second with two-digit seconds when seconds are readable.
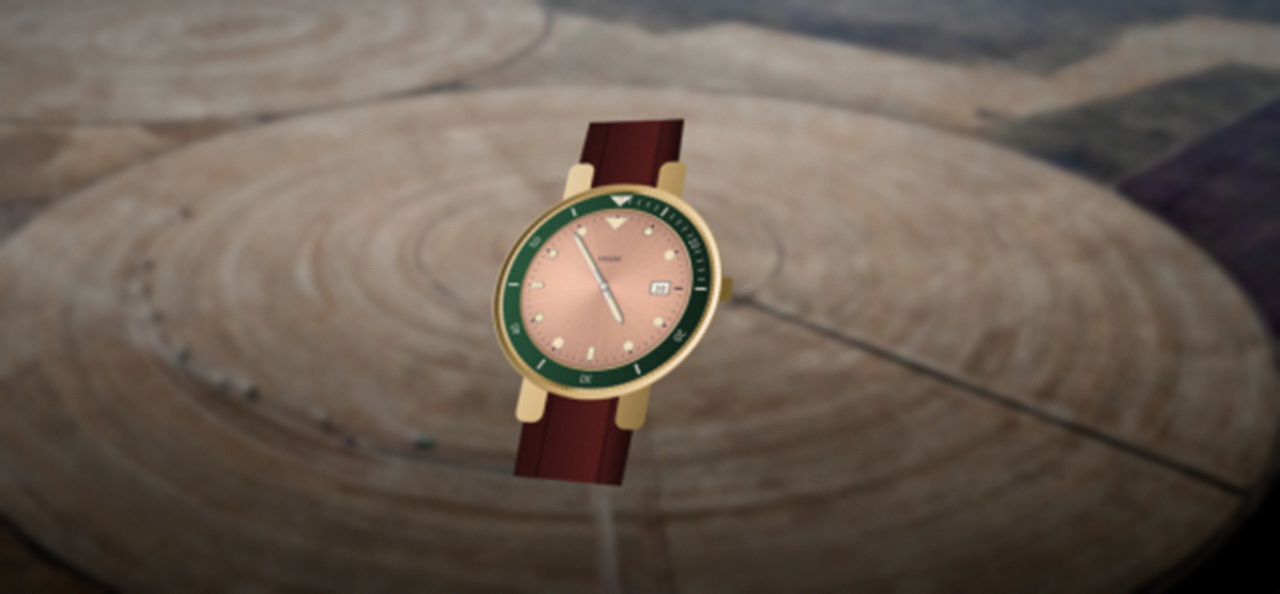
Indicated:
4,54
